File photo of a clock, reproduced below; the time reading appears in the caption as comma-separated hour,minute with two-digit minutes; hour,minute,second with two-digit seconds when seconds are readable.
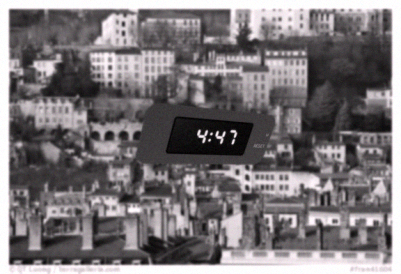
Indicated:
4,47
